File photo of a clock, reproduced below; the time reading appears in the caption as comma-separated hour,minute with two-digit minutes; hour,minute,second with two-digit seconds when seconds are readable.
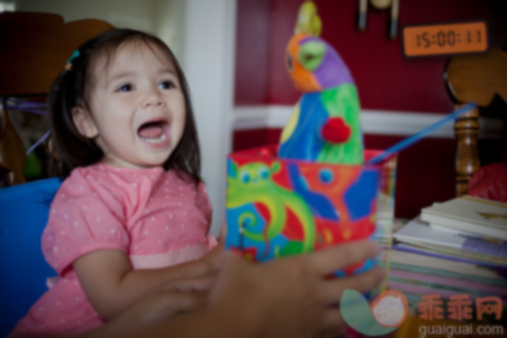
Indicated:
15,00,11
